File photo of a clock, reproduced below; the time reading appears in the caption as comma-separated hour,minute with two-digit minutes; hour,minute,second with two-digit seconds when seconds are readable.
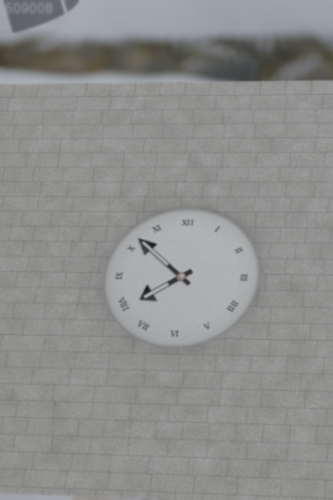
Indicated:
7,52
